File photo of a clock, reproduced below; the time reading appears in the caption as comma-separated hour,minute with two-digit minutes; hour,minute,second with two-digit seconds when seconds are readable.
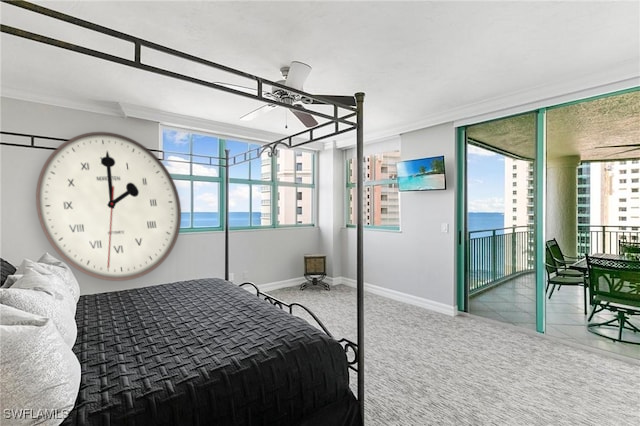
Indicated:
2,00,32
